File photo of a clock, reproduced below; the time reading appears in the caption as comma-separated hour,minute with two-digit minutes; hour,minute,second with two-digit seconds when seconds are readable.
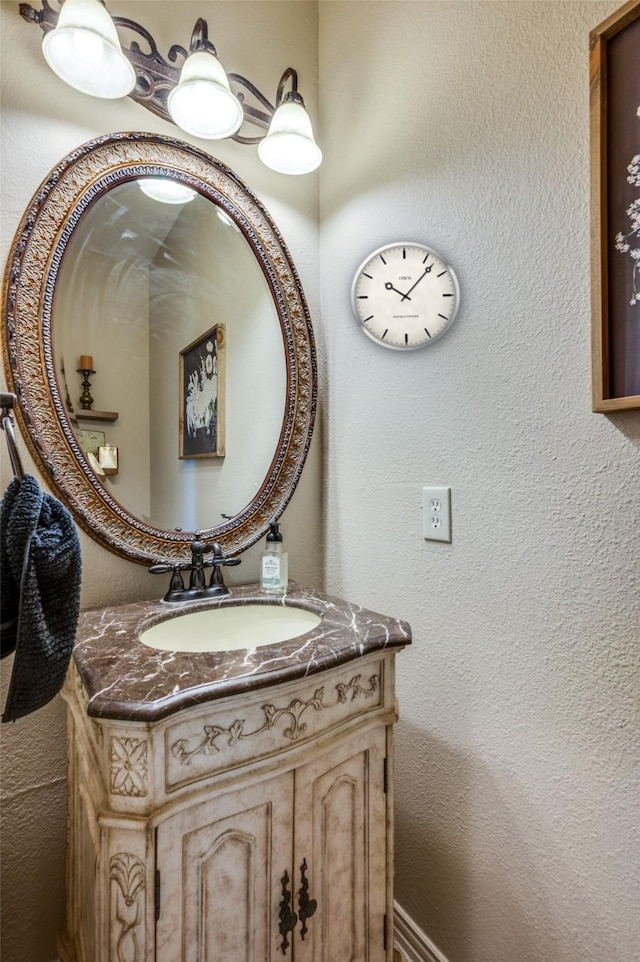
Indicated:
10,07
